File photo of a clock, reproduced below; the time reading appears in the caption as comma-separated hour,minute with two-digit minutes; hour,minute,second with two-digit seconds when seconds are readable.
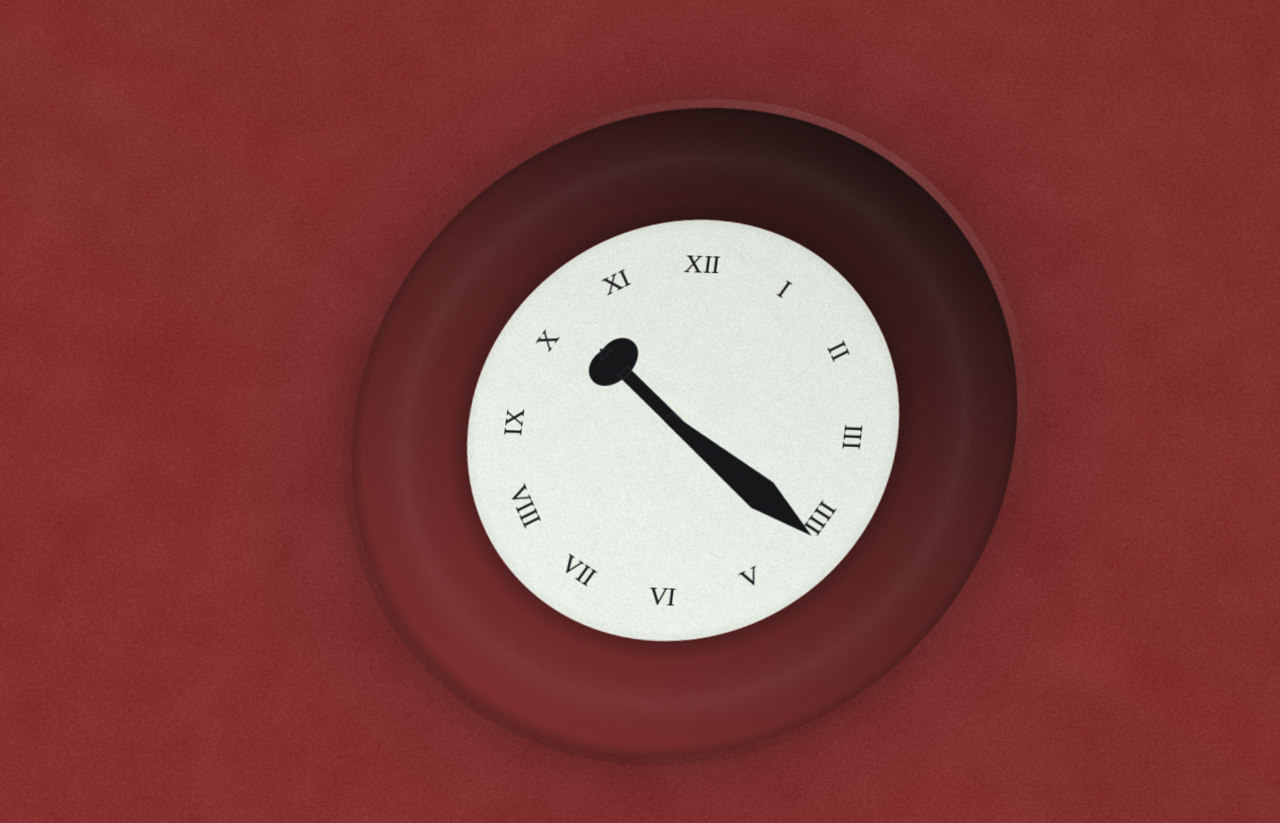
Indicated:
10,21
